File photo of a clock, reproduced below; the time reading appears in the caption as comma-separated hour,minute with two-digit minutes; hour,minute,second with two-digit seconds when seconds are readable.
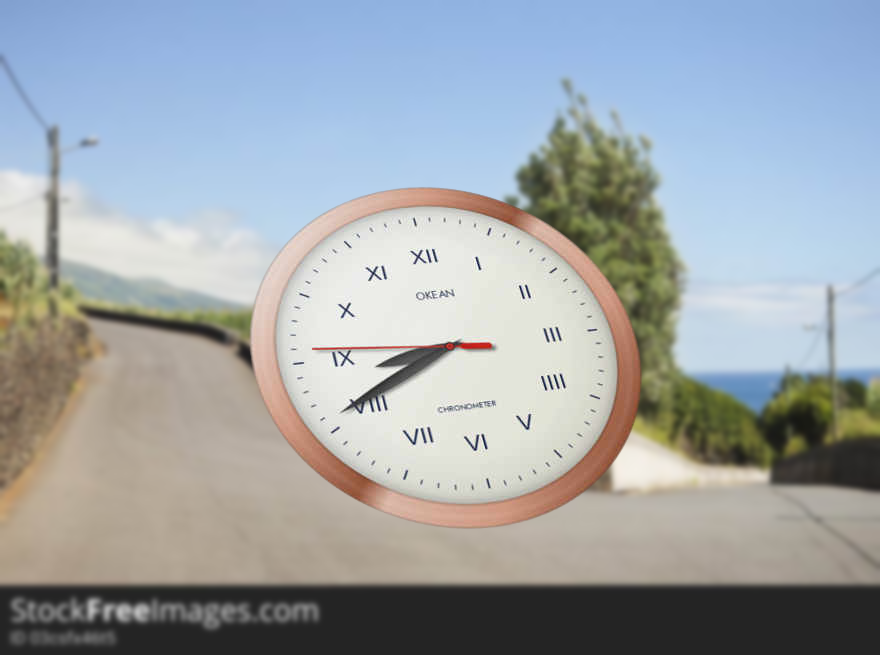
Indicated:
8,40,46
